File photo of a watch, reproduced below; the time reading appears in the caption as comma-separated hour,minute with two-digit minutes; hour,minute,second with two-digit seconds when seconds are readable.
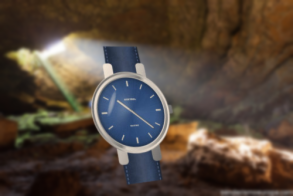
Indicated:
10,22
